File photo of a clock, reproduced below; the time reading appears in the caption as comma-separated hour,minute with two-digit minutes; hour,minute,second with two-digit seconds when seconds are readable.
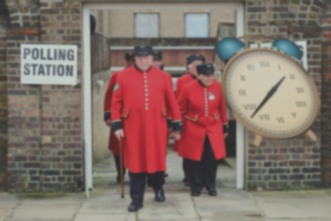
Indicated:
1,38
